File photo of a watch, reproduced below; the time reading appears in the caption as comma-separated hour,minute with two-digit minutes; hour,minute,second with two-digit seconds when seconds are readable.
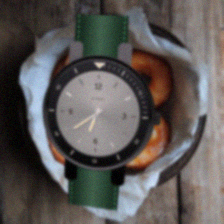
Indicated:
6,39
